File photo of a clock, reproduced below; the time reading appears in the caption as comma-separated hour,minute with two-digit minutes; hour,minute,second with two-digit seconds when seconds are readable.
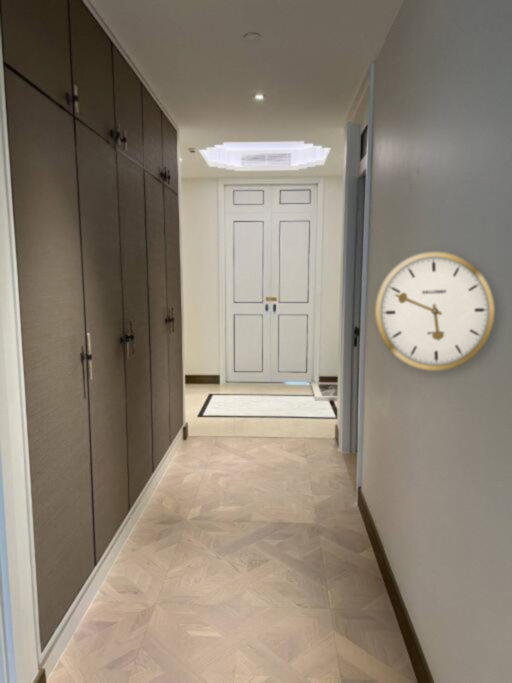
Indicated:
5,49
